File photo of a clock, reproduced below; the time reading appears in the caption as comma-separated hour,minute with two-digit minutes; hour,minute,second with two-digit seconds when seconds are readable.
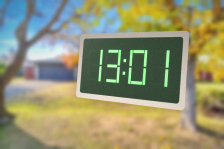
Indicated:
13,01
